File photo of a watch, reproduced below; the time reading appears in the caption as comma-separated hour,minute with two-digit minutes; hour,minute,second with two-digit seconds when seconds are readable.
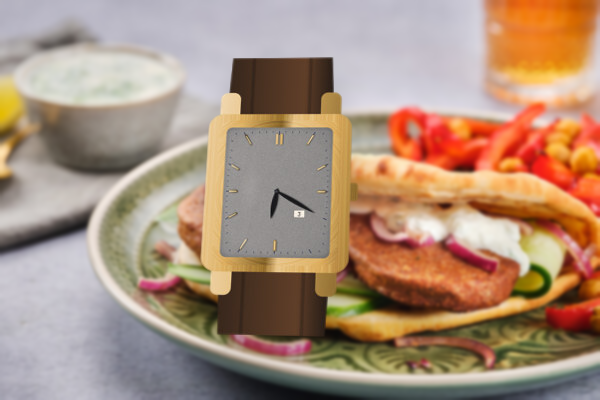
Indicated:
6,20
